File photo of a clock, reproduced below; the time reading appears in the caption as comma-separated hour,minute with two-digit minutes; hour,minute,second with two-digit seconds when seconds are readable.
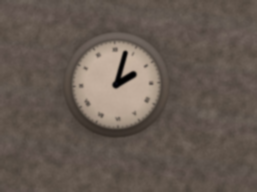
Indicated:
2,03
